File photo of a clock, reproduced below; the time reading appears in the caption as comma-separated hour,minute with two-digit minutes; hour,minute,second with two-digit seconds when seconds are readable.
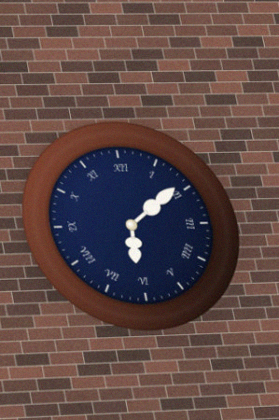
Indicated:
6,09
